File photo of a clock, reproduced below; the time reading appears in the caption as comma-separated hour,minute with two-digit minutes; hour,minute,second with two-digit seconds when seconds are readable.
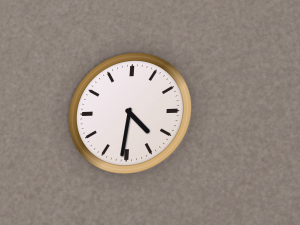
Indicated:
4,31
